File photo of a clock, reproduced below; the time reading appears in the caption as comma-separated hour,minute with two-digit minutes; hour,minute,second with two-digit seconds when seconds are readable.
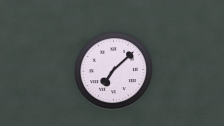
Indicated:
7,08
